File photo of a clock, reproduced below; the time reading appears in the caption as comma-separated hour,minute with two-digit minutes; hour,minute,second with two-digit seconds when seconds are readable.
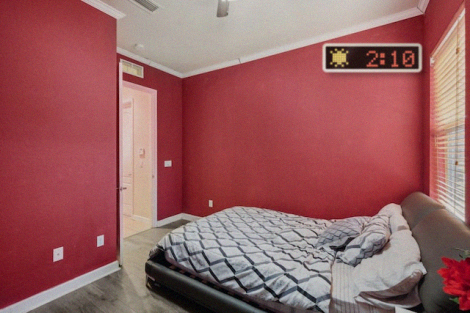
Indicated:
2,10
